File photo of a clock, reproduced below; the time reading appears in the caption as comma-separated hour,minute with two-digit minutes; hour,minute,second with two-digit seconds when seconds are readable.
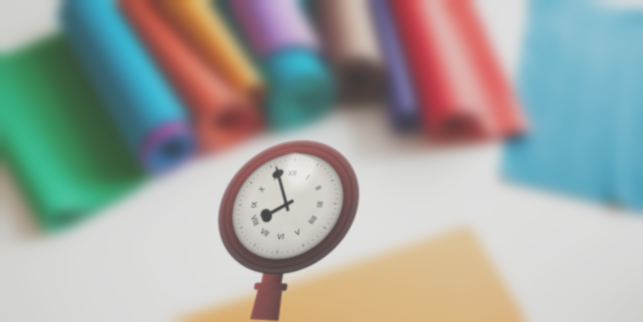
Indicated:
7,56
